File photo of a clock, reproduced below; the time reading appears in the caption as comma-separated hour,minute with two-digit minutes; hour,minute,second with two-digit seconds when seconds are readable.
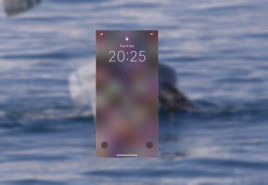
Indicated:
20,25
